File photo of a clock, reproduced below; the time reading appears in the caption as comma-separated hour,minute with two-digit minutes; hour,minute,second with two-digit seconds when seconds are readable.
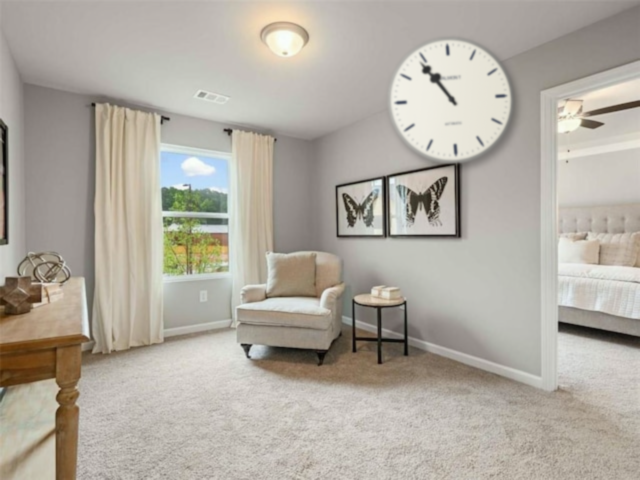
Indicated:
10,54
